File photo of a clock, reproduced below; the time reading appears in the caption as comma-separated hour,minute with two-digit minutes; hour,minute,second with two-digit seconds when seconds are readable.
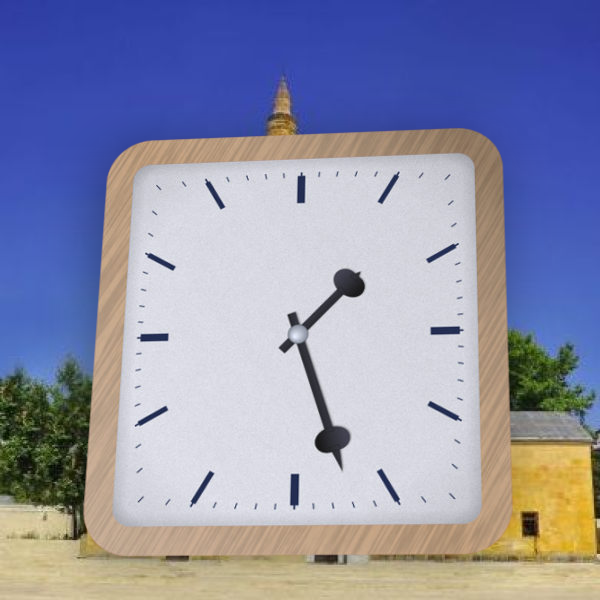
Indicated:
1,27
